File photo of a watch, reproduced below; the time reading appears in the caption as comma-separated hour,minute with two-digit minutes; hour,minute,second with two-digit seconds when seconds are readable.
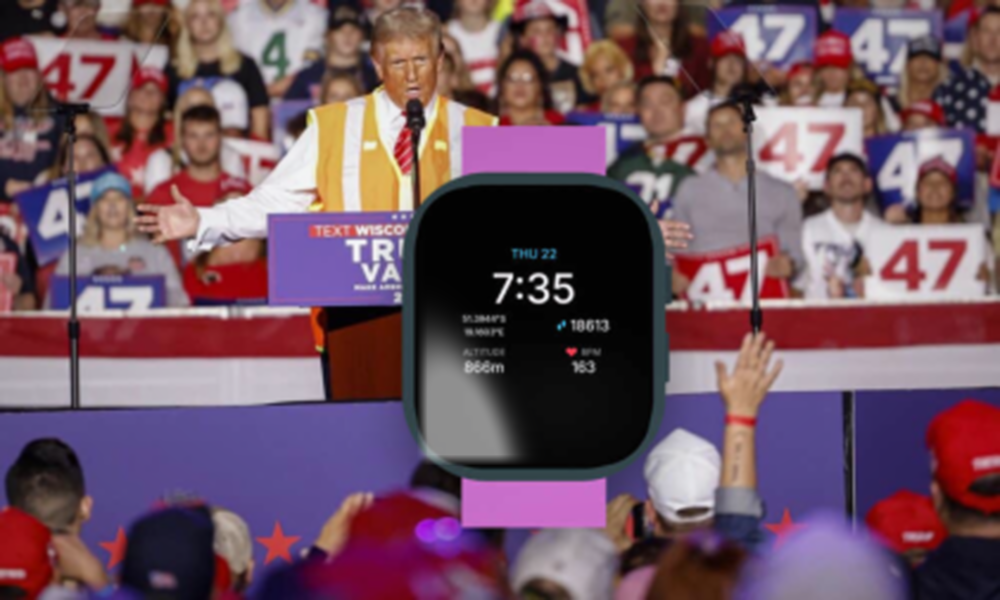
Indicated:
7,35
